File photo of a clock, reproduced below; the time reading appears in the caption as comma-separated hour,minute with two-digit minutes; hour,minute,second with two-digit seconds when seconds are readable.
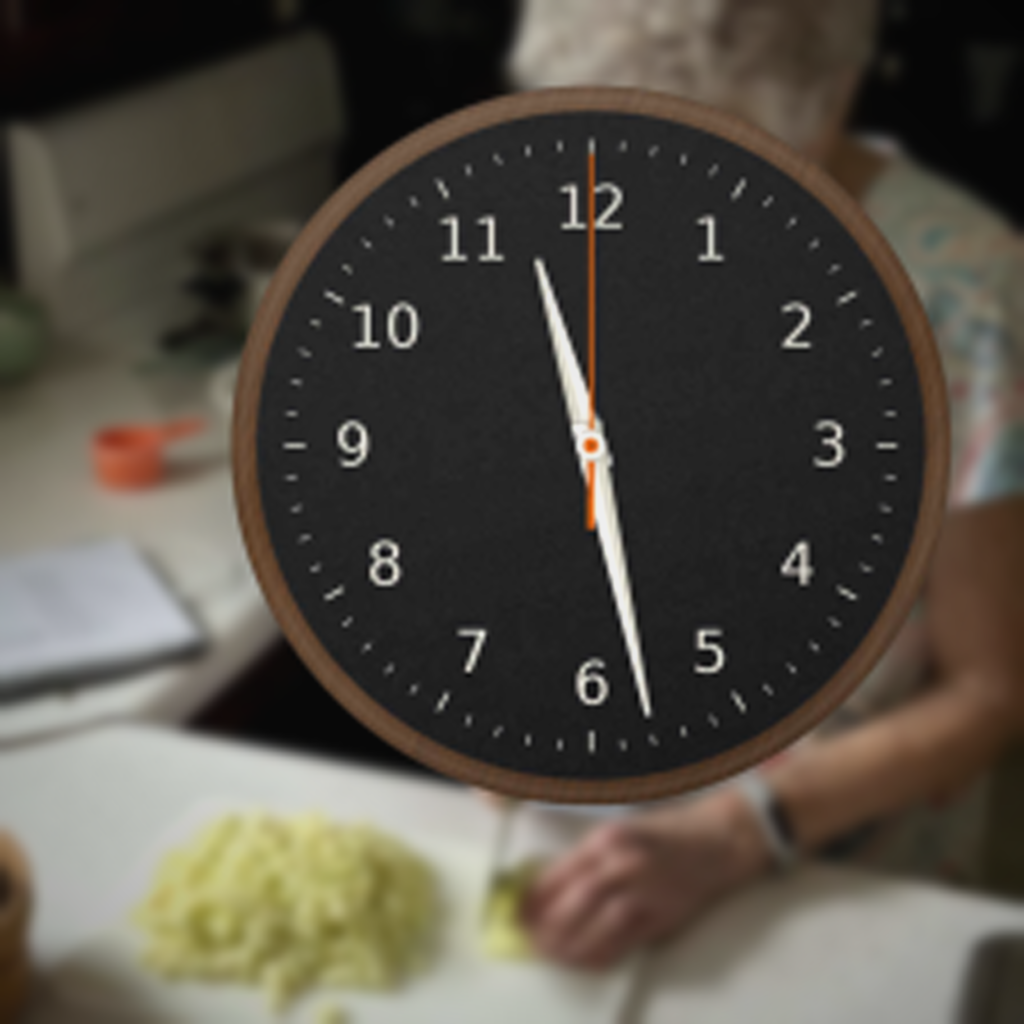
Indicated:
11,28,00
